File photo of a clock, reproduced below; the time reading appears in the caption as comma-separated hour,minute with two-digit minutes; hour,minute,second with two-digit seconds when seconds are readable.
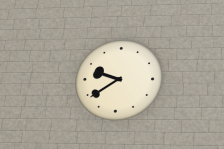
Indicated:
9,39
